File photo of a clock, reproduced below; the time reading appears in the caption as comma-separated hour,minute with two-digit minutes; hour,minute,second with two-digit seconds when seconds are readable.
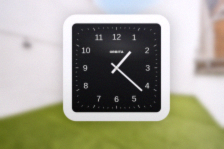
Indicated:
1,22
